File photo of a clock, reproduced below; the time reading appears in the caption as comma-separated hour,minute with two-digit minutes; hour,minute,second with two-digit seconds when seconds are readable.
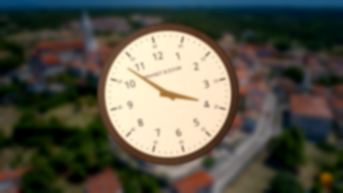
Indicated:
3,53
